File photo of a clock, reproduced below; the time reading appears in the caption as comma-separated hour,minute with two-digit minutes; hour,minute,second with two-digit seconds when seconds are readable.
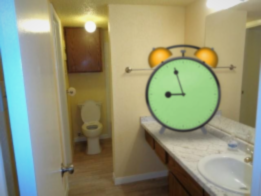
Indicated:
8,57
